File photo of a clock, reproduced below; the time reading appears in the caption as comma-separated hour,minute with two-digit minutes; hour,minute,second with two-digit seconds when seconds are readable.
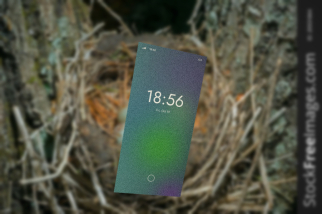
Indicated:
18,56
